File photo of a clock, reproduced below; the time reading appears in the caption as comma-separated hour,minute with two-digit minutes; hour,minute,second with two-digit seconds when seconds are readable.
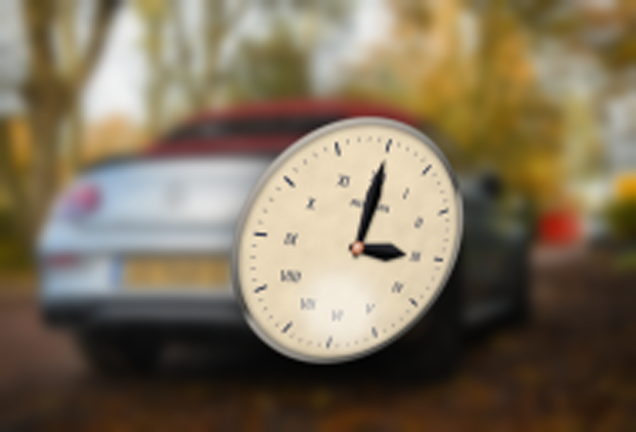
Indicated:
3,00
